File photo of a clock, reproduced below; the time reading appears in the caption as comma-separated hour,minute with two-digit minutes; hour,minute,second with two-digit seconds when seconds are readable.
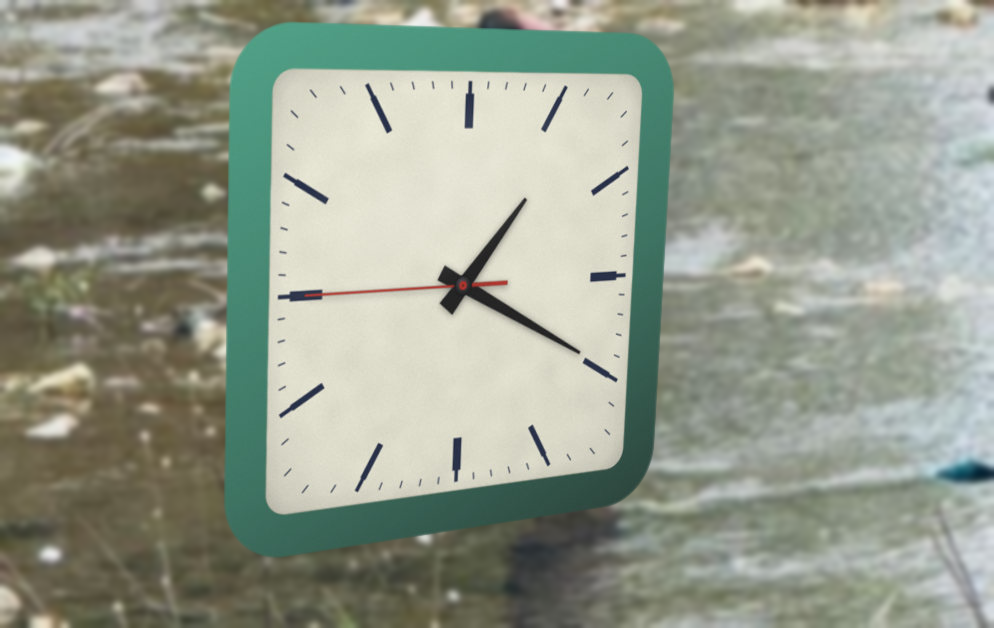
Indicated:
1,19,45
